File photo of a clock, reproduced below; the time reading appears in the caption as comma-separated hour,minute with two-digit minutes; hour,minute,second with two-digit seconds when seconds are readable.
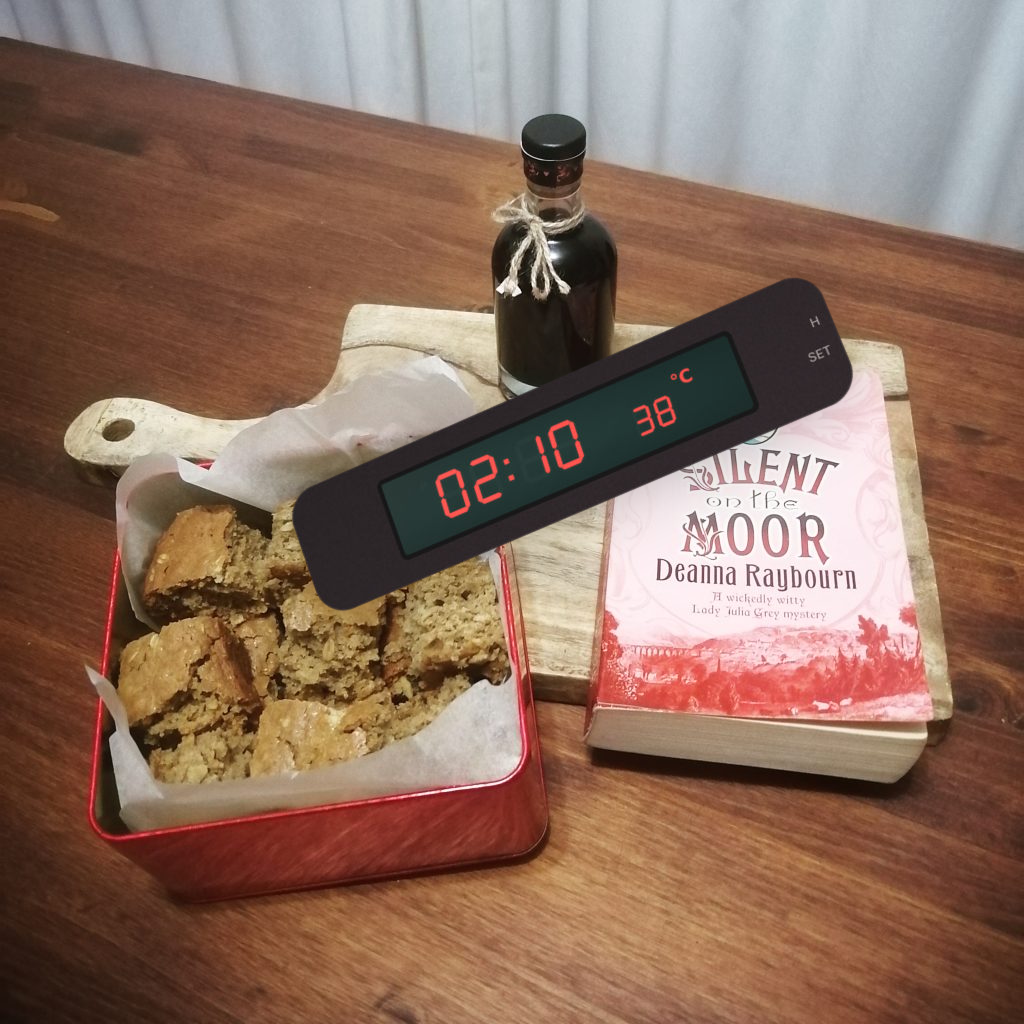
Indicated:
2,10
